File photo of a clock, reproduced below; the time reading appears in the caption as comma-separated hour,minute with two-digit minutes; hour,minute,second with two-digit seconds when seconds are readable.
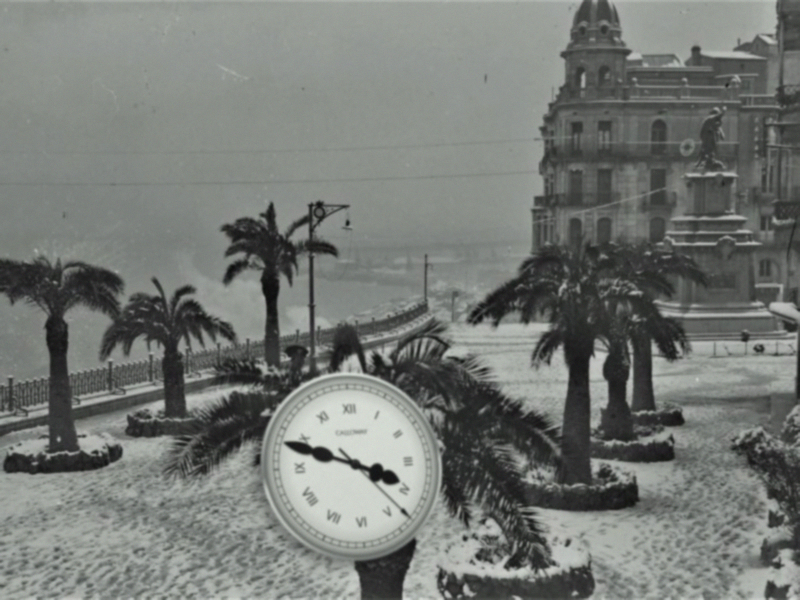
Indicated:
3,48,23
